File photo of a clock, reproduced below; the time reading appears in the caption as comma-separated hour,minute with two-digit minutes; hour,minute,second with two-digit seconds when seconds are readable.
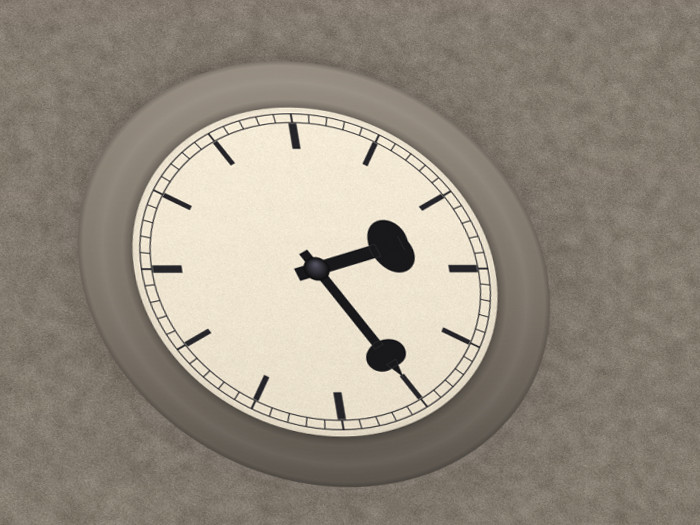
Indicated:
2,25
